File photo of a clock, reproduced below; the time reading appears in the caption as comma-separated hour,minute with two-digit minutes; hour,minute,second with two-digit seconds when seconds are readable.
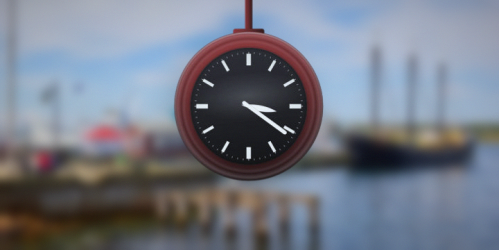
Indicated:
3,21
